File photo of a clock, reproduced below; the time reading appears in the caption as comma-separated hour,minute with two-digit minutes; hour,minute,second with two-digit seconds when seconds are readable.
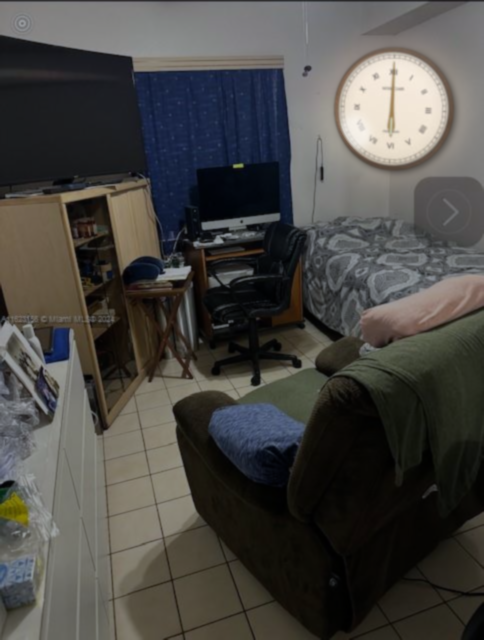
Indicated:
6,00
